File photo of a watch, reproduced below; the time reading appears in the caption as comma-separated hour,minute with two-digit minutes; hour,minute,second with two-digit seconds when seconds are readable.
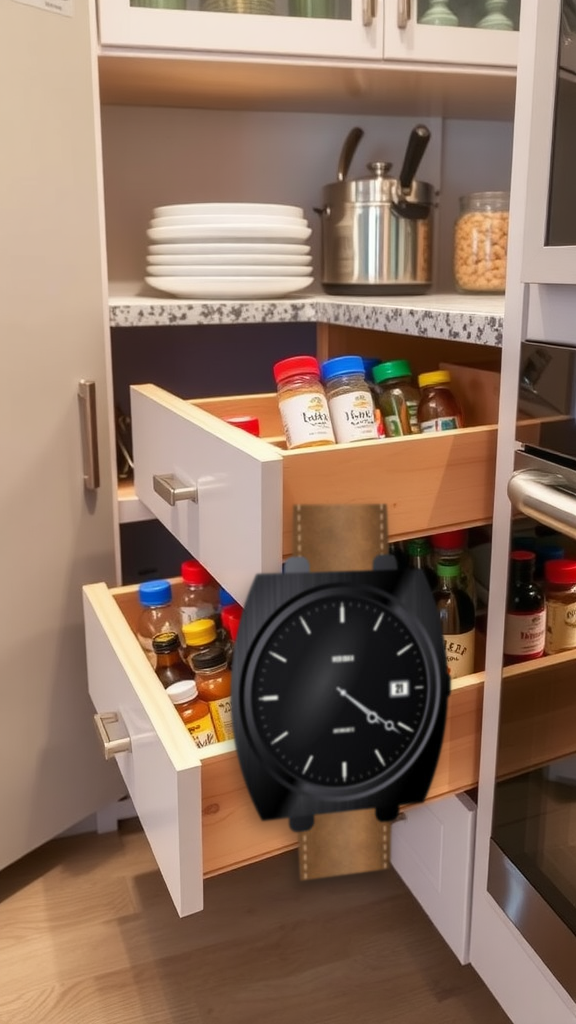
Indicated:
4,21
